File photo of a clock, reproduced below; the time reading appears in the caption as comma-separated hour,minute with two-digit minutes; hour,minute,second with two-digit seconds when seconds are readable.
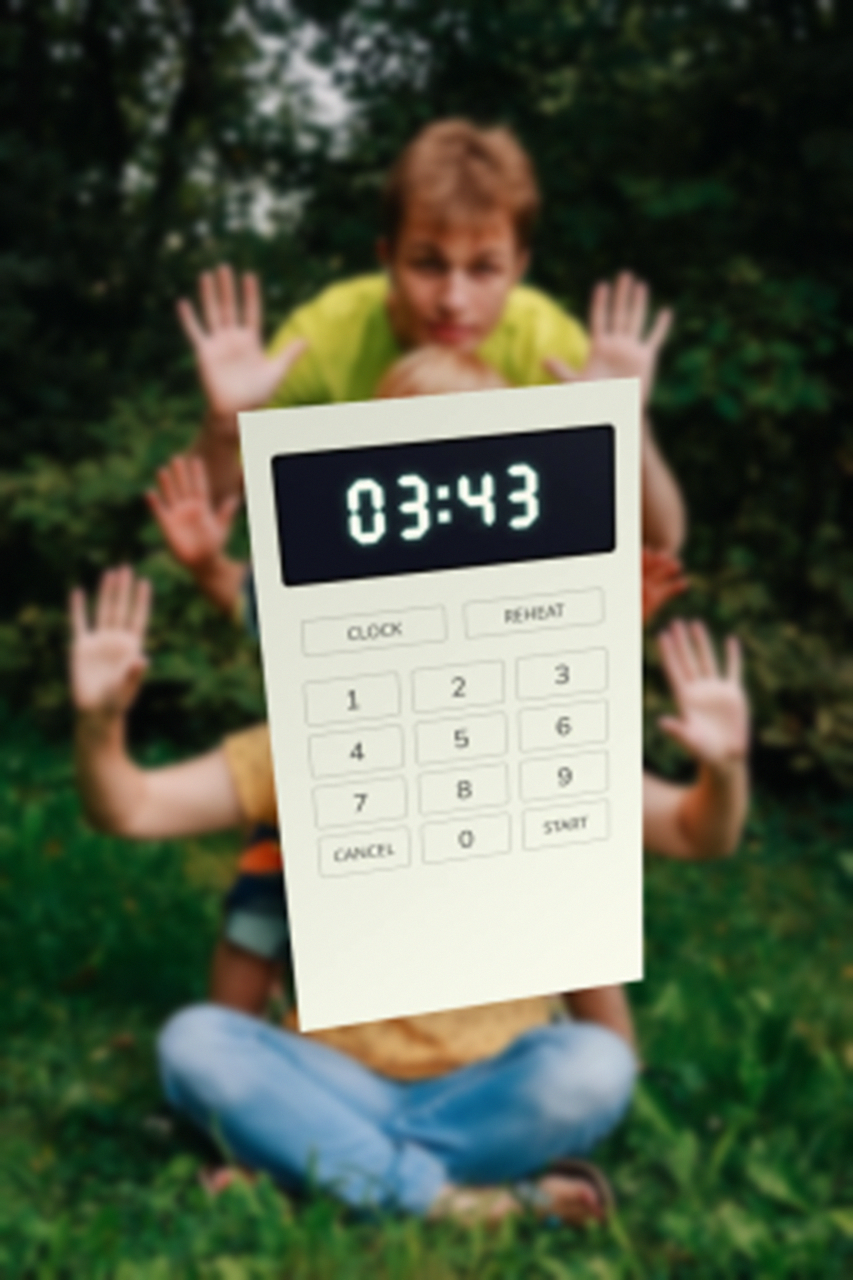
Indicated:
3,43
